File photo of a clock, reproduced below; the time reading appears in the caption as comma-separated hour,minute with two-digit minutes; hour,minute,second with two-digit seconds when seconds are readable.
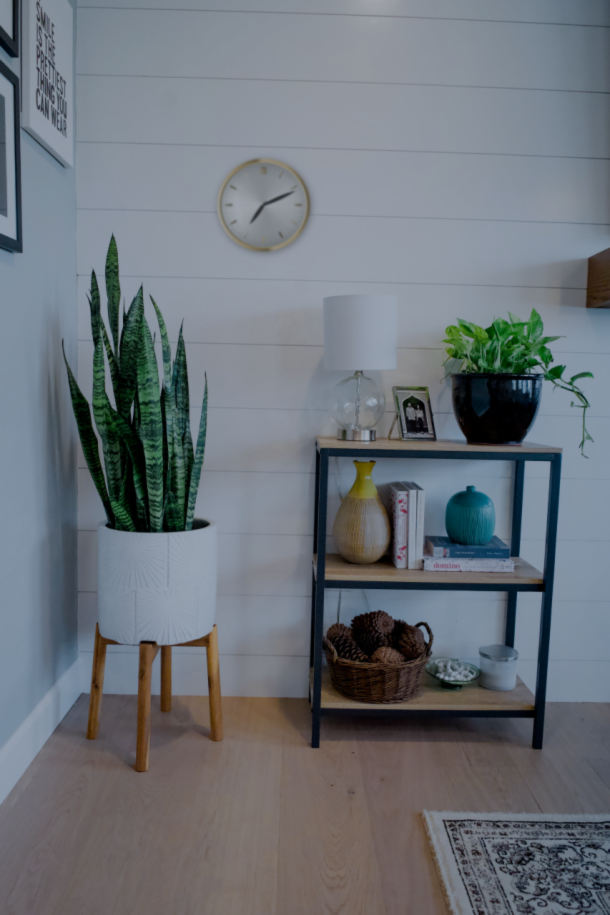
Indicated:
7,11
